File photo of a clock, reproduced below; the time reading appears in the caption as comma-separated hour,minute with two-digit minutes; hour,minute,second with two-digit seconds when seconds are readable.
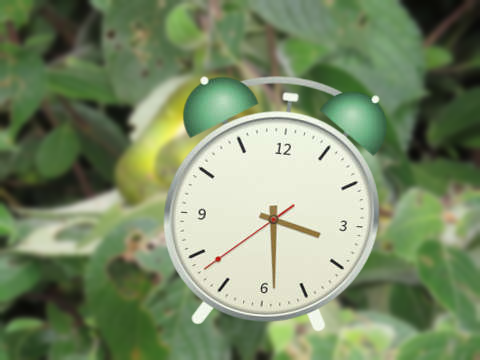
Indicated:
3,28,38
